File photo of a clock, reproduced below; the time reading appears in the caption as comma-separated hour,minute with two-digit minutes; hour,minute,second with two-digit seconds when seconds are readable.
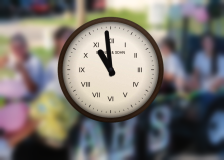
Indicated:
10,59
